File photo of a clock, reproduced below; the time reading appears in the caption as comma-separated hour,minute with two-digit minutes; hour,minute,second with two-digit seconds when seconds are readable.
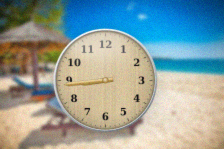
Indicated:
8,44
